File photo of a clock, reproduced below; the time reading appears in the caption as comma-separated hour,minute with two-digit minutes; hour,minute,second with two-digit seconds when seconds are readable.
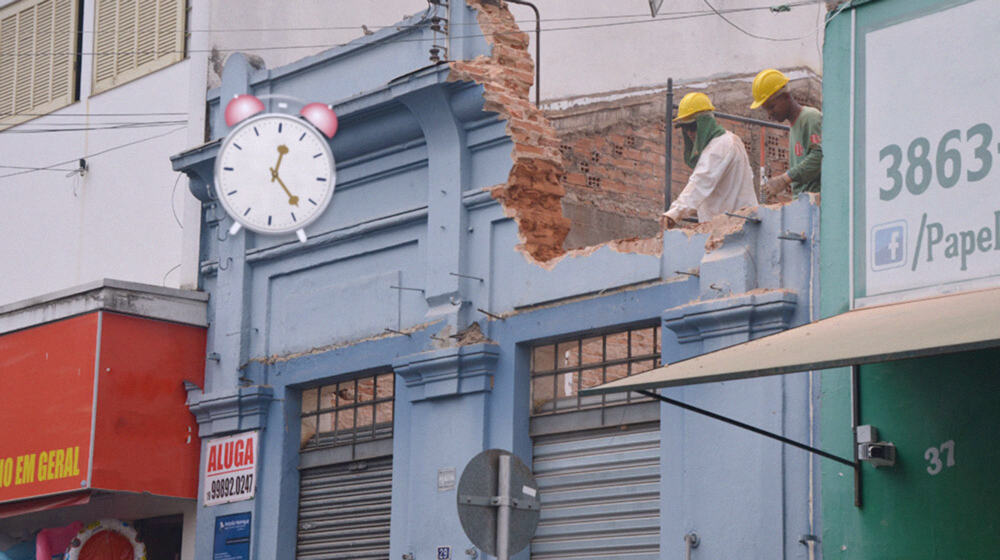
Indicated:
12,23
